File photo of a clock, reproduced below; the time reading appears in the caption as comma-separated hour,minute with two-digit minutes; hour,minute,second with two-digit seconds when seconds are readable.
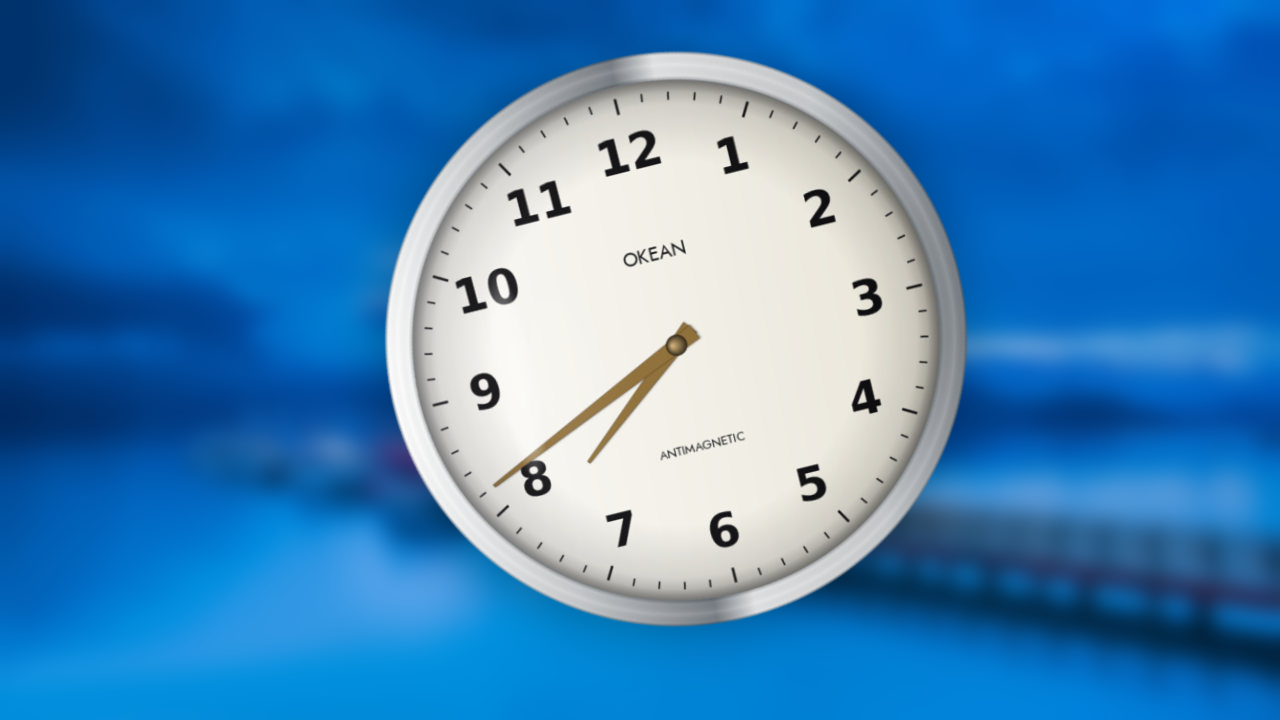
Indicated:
7,41
